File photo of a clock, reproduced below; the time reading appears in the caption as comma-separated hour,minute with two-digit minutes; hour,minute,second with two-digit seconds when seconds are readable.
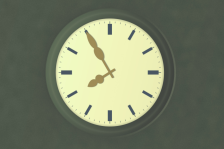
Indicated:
7,55
